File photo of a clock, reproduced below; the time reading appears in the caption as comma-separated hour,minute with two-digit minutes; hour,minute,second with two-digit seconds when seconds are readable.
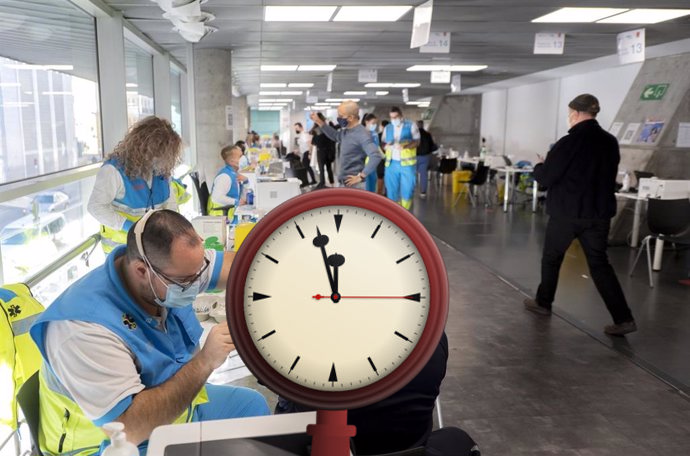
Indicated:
11,57,15
